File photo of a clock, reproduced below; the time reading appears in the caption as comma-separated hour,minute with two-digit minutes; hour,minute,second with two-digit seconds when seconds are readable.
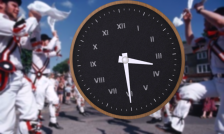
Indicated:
3,30
